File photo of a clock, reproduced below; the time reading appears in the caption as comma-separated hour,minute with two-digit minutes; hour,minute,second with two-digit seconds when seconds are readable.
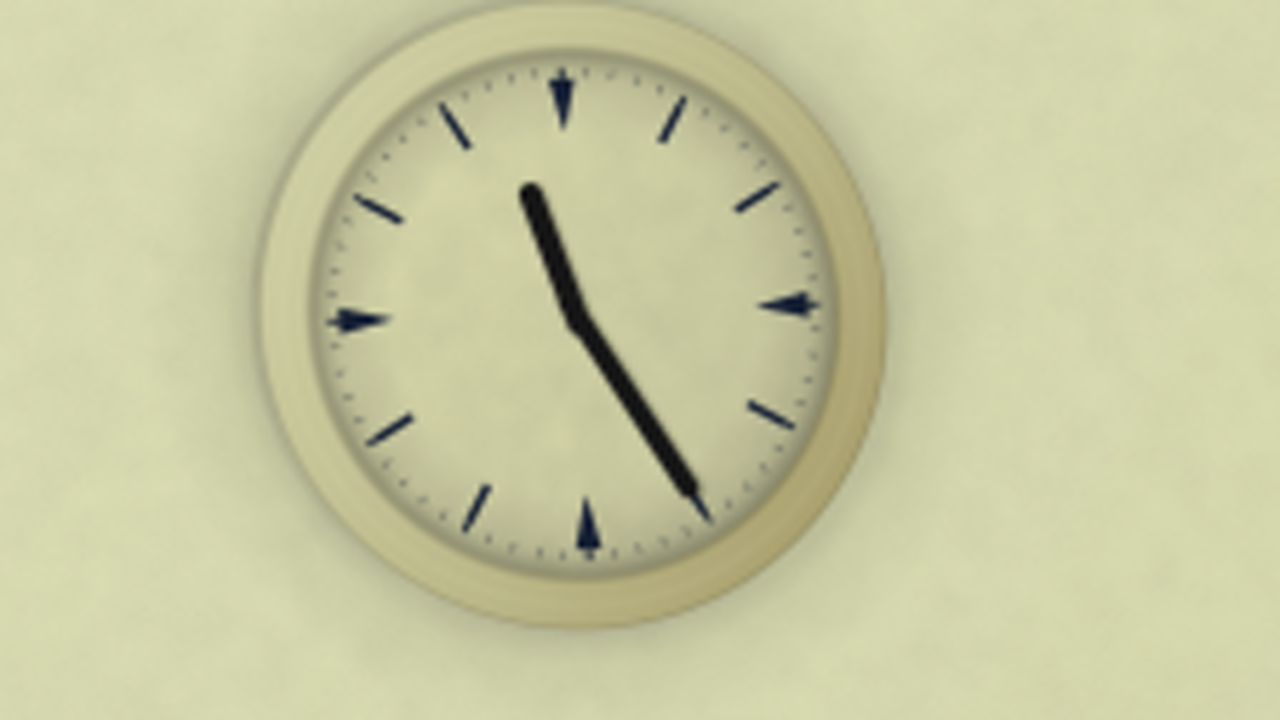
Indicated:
11,25
